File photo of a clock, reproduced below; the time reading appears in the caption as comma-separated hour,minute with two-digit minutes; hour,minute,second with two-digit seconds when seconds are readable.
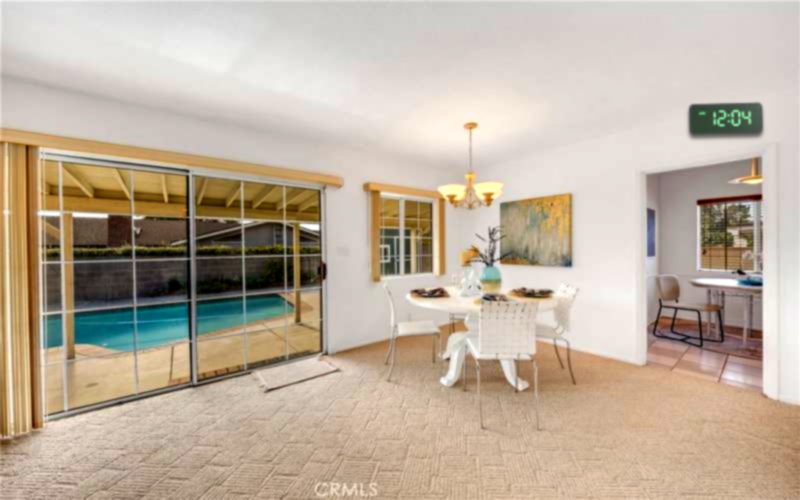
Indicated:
12,04
